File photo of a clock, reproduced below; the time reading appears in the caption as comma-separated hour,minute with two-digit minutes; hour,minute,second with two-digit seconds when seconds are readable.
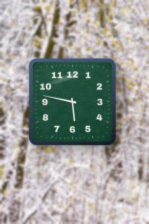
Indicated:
5,47
